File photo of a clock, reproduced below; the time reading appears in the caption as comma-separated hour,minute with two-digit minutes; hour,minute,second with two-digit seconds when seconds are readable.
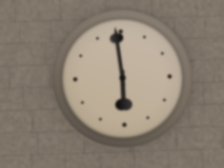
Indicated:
5,59
